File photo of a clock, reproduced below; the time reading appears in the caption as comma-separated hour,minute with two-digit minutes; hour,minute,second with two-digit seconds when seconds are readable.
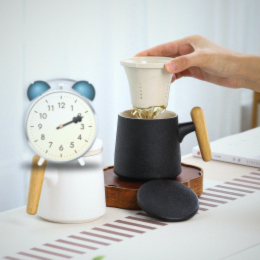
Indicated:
2,11
